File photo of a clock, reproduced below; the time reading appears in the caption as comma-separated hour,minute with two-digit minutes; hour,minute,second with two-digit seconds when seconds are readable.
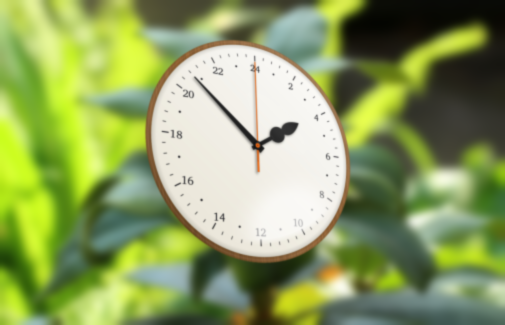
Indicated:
3,52,00
